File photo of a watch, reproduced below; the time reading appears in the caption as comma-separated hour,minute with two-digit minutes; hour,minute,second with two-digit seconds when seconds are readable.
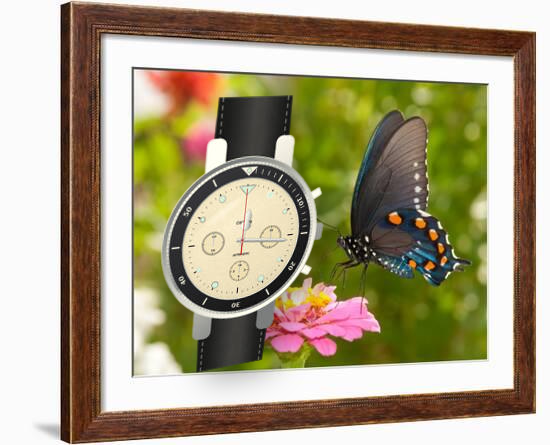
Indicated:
12,16
